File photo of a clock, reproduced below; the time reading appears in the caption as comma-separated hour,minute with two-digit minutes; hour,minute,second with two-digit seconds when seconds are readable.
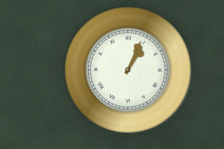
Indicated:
1,04
